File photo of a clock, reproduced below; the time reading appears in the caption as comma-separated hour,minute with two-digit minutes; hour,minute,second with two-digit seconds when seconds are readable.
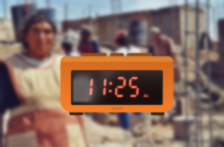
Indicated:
11,25
